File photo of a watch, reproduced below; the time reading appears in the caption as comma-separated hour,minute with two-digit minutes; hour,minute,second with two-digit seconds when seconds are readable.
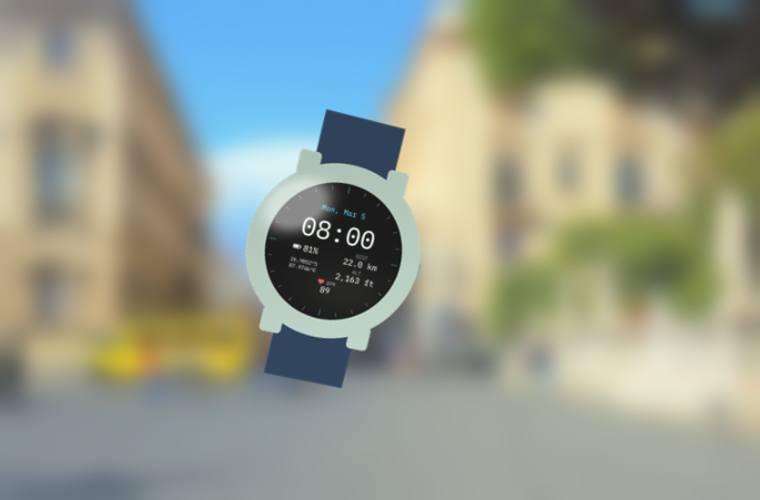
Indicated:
8,00
